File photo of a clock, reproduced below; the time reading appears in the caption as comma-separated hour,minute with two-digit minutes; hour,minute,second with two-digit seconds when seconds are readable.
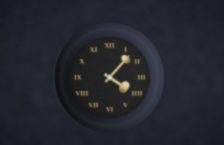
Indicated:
4,07
